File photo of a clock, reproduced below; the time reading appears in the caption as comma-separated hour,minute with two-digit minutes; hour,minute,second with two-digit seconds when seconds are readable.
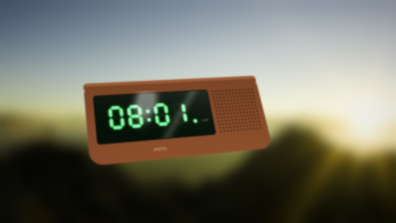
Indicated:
8,01
